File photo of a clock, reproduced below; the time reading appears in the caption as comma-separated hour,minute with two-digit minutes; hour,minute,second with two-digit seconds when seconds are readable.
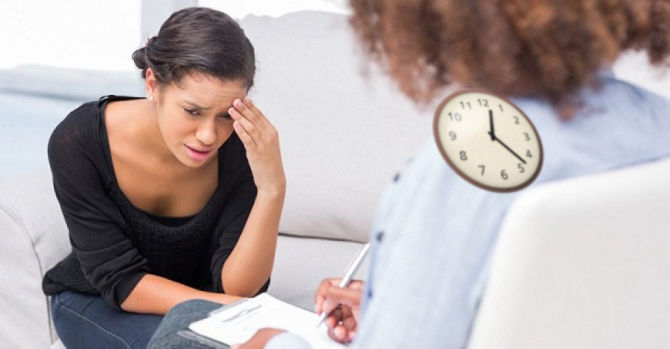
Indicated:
12,23
